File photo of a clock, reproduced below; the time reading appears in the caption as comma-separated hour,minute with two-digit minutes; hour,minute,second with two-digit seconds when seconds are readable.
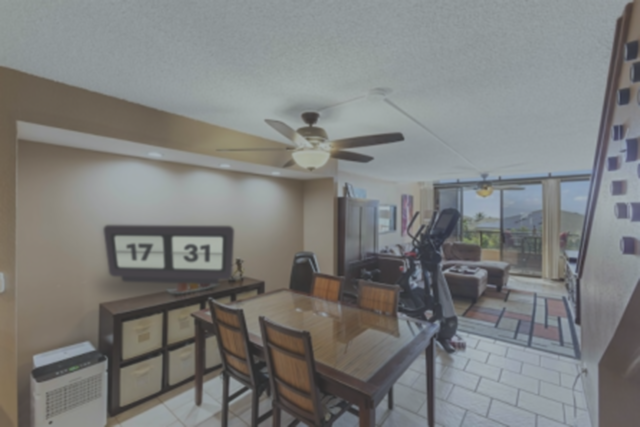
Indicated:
17,31
